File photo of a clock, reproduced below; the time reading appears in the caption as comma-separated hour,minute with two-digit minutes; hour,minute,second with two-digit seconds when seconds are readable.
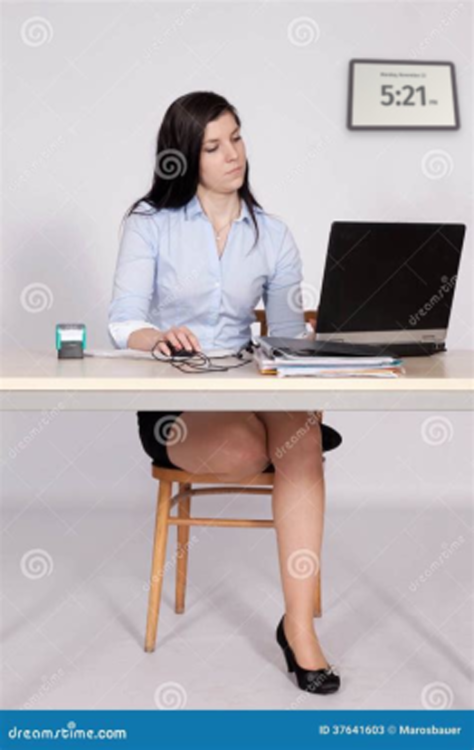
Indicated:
5,21
